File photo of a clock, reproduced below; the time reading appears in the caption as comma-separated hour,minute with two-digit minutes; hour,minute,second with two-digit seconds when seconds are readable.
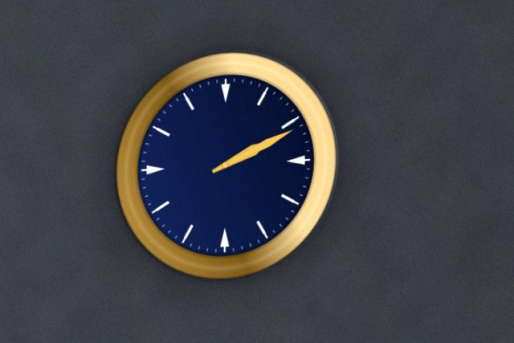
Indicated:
2,11
